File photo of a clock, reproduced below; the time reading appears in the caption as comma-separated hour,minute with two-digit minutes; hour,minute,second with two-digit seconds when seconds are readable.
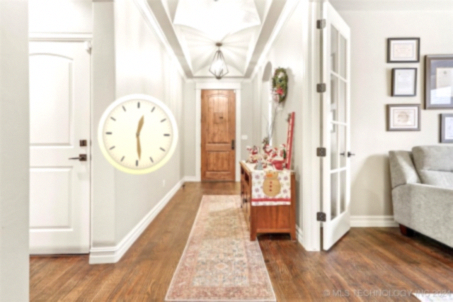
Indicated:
12,29
